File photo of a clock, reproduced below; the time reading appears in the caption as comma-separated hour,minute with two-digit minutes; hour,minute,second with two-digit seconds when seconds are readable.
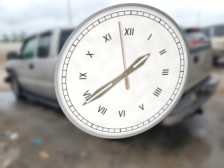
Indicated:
1,38,58
